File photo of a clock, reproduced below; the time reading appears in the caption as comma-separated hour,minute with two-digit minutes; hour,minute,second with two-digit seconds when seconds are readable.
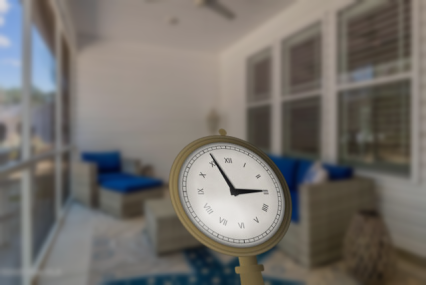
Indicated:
2,56
